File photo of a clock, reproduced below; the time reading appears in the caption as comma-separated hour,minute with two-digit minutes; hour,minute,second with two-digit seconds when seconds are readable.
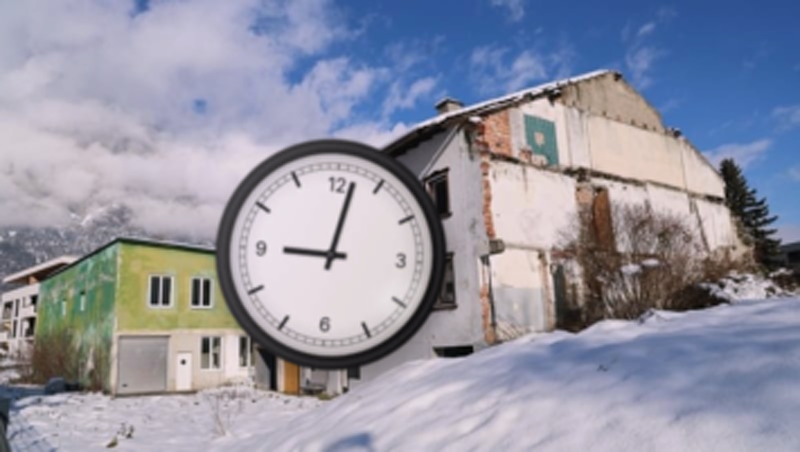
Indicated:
9,02
